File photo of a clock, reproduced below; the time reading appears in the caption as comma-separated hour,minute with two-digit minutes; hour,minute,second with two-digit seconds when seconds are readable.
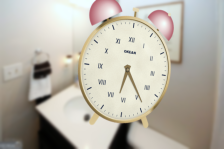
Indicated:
6,24
